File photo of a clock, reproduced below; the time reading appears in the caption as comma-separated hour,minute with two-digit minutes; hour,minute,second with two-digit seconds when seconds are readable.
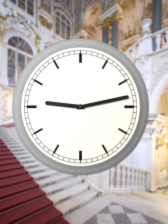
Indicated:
9,13
